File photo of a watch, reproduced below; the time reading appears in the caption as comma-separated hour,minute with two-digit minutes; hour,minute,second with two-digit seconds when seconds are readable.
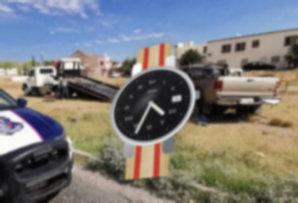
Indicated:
4,34
